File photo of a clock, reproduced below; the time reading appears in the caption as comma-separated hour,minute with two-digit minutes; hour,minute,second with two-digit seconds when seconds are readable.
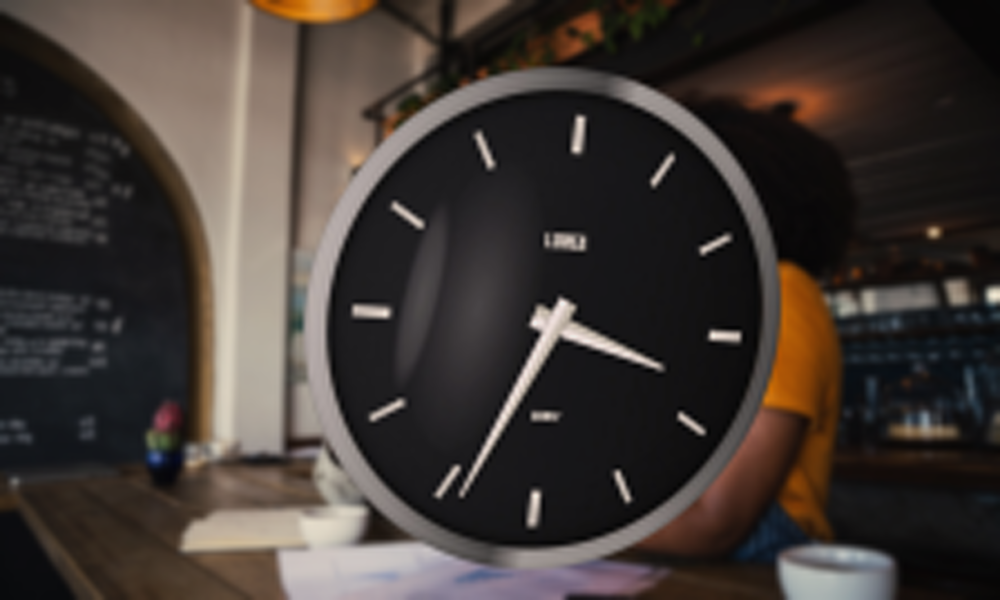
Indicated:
3,34
